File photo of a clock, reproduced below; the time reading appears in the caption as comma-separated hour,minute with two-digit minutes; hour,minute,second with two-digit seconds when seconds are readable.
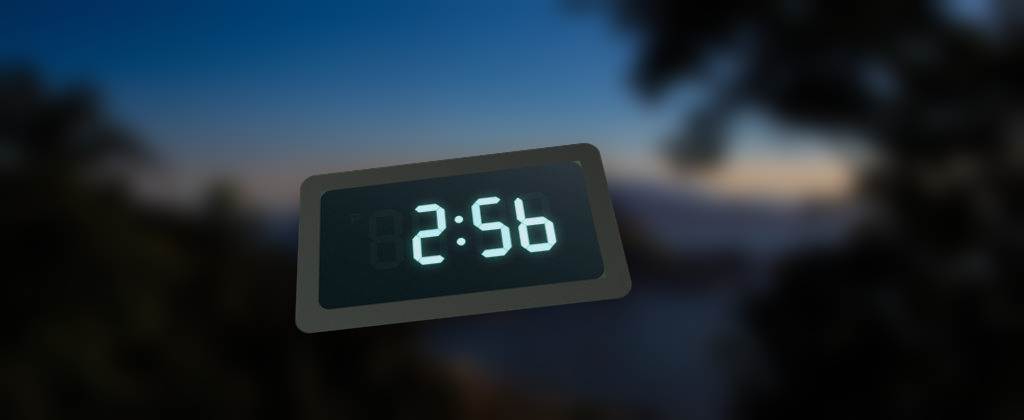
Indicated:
2,56
